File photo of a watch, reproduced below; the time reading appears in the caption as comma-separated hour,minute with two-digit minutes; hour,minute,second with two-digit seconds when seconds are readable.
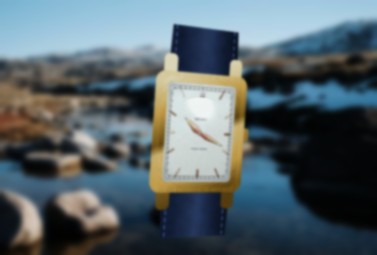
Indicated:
10,19
